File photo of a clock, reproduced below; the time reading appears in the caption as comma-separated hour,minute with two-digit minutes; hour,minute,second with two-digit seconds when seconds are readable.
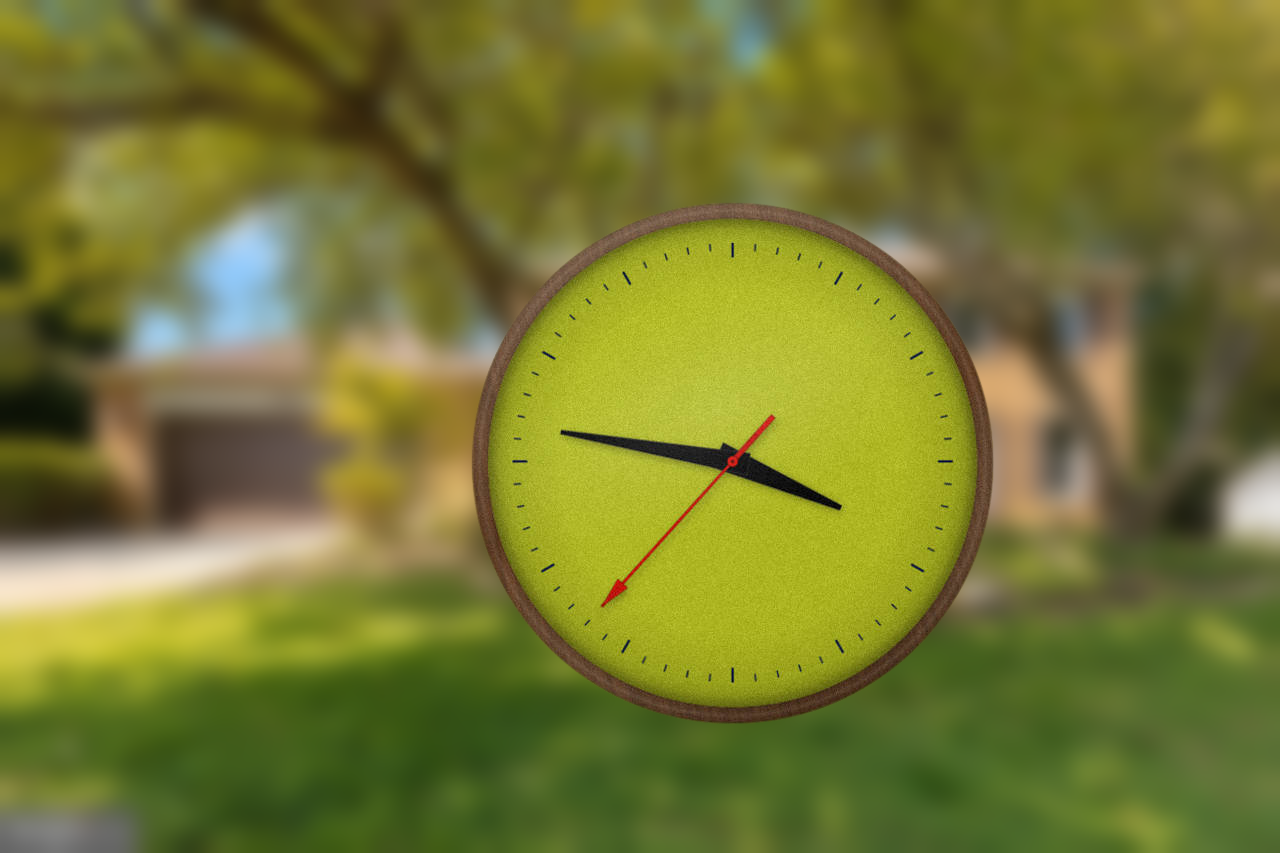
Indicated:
3,46,37
